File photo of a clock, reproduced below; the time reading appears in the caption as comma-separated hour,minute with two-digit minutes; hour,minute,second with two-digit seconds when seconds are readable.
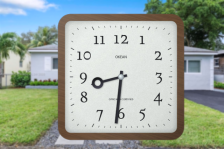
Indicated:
8,31
